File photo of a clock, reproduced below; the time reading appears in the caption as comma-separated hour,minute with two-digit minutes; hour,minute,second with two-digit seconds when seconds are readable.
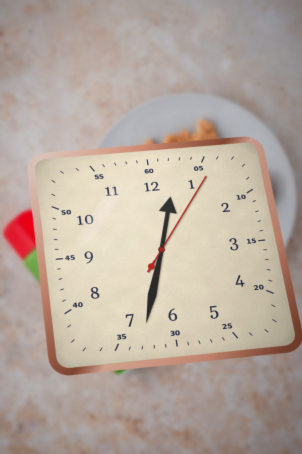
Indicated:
12,33,06
